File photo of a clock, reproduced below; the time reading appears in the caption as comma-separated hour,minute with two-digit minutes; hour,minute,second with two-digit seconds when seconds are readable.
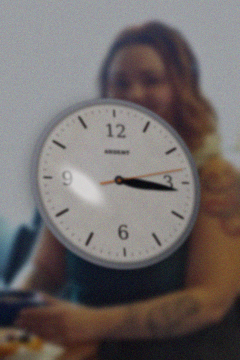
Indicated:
3,16,13
